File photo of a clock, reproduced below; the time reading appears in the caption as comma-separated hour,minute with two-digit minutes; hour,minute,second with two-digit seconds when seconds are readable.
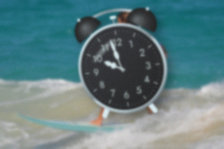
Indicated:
9,58
